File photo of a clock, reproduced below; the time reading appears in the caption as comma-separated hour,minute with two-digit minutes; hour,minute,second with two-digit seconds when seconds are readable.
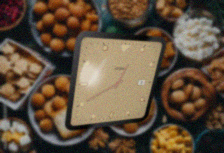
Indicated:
12,40
